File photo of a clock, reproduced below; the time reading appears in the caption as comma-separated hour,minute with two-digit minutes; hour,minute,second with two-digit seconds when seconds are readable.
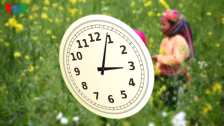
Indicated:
3,04
